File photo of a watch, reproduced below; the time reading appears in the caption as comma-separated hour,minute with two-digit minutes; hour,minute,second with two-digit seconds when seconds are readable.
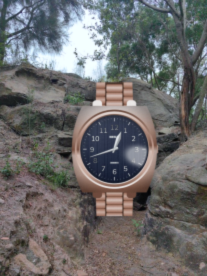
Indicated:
12,42
